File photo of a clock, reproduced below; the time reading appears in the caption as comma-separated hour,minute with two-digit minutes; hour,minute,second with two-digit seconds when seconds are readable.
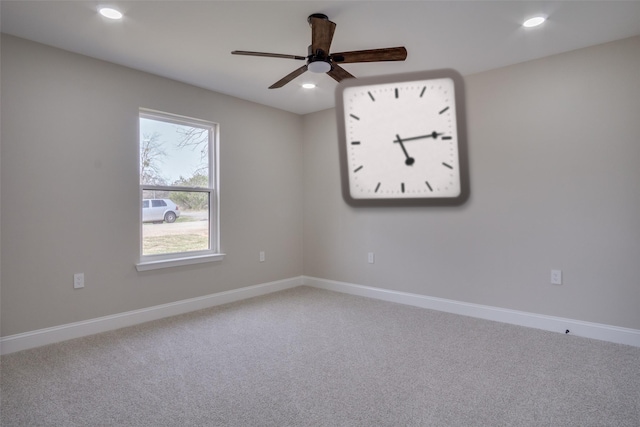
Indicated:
5,14
